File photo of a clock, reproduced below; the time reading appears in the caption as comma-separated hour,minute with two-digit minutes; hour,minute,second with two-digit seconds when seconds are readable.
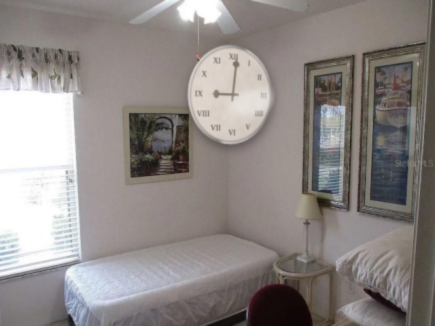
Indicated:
9,01
